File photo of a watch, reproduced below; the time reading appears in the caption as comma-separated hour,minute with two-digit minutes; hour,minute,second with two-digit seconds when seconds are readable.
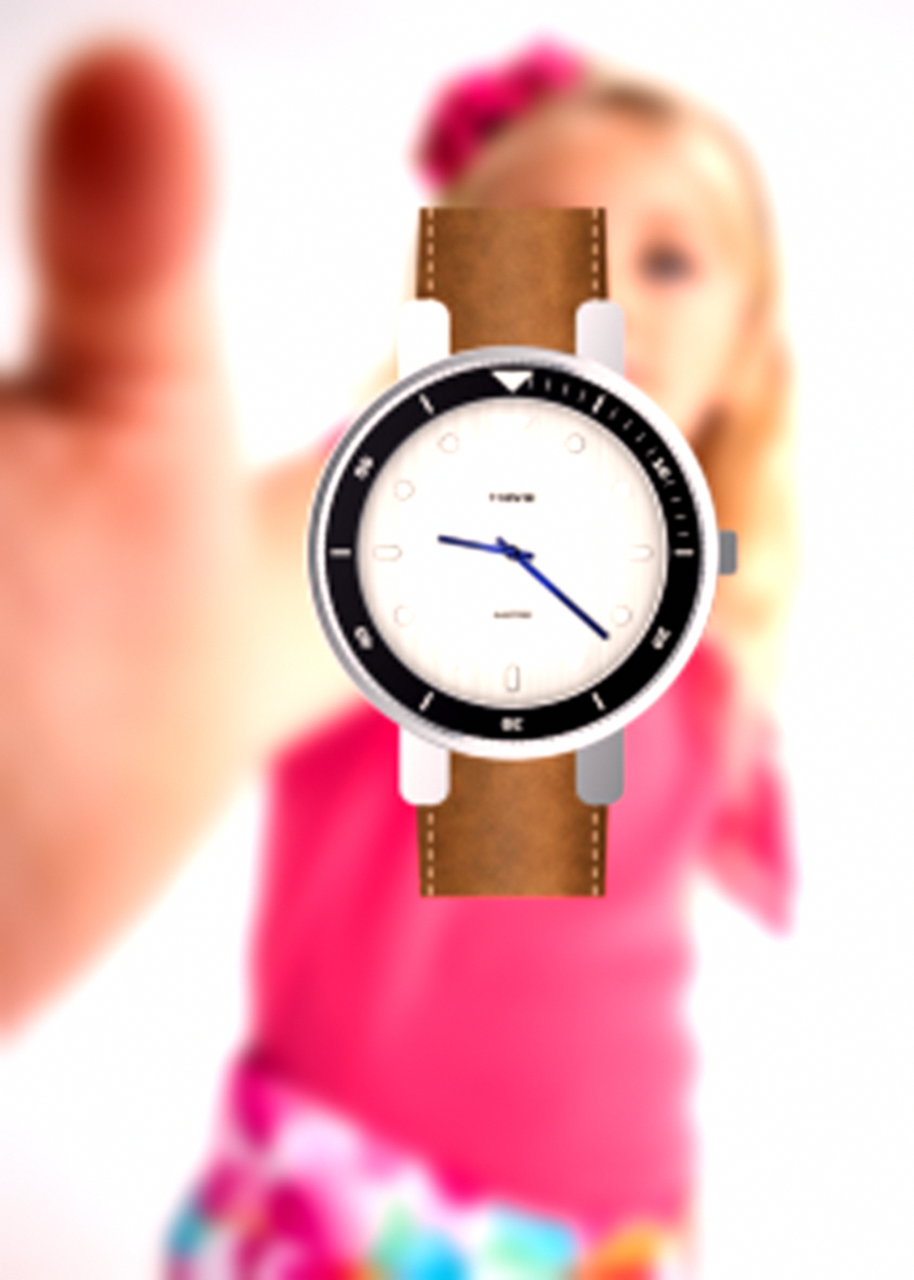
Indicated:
9,22
